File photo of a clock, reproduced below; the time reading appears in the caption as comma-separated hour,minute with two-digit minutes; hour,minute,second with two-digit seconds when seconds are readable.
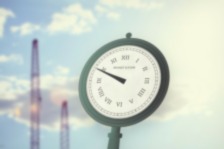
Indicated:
9,49
